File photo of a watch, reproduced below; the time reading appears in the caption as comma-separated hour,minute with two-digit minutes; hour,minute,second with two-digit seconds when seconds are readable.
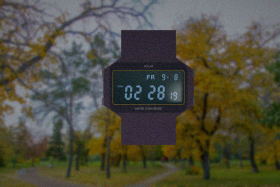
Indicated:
2,28,19
